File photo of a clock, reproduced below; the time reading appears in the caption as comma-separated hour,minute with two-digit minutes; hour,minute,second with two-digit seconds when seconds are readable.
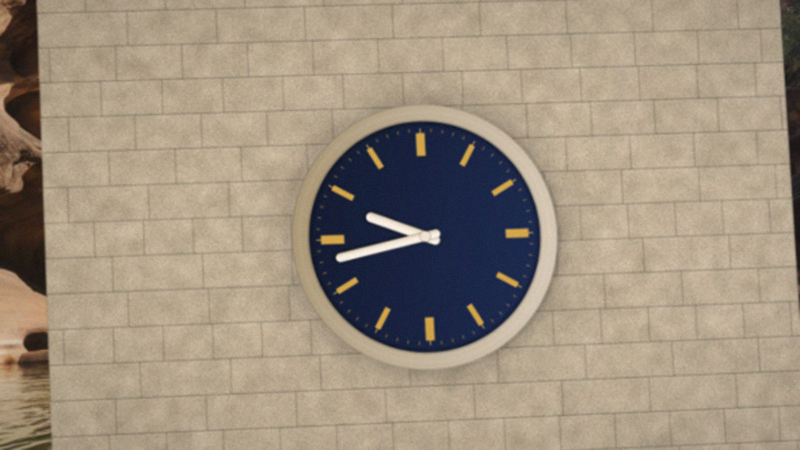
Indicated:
9,43
